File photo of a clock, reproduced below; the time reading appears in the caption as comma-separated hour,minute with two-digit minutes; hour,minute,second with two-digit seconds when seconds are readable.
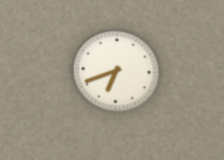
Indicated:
6,41
